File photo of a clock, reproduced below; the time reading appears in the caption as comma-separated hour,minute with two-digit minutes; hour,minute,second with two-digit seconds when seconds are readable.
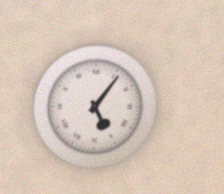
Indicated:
5,06
